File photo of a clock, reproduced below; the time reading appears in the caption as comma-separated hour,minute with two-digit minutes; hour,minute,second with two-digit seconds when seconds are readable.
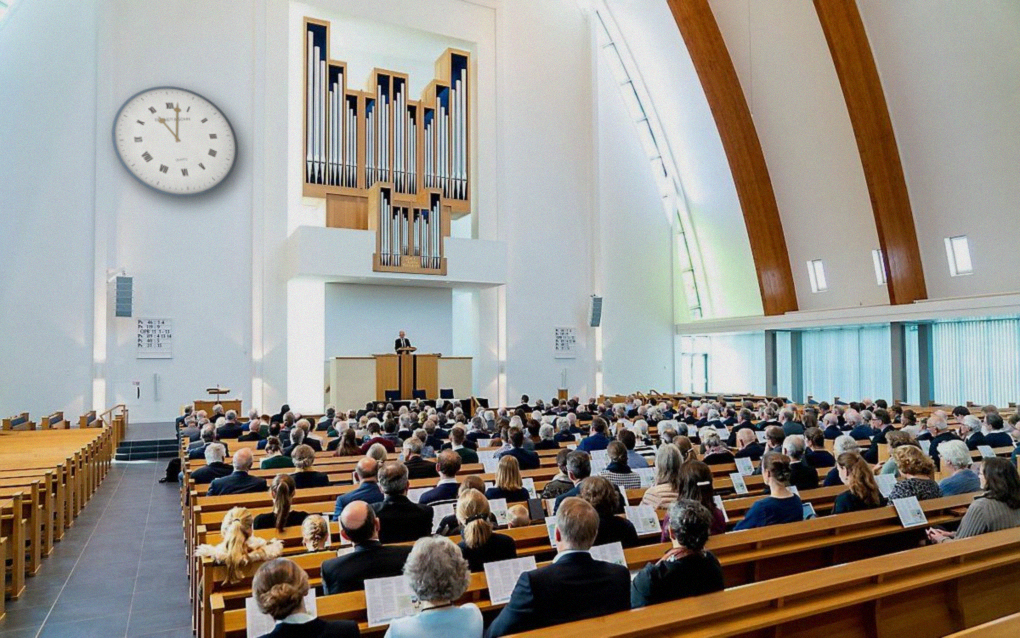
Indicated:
11,02
